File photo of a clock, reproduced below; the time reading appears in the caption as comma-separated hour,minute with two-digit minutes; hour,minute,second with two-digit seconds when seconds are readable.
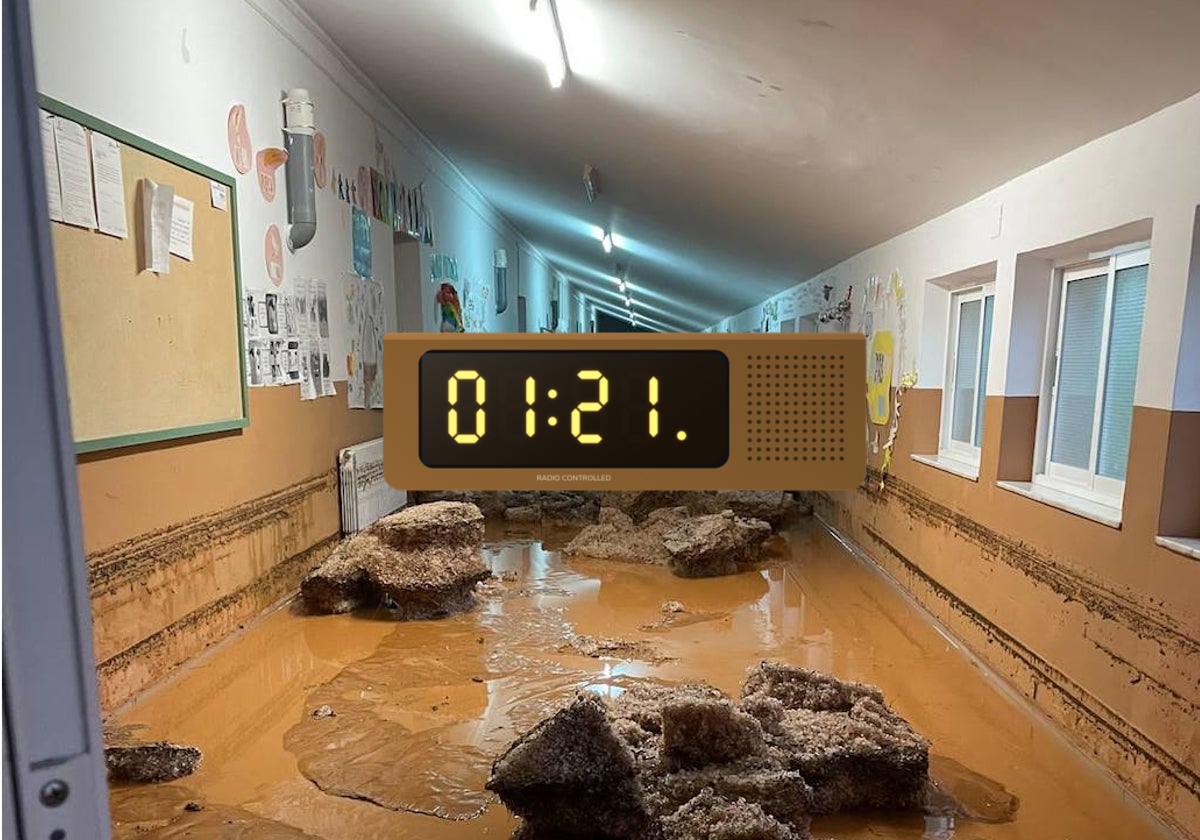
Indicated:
1,21
